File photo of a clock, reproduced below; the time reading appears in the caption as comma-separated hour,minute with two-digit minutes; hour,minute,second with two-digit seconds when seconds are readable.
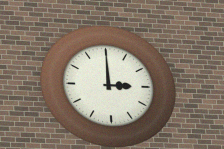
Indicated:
3,00
